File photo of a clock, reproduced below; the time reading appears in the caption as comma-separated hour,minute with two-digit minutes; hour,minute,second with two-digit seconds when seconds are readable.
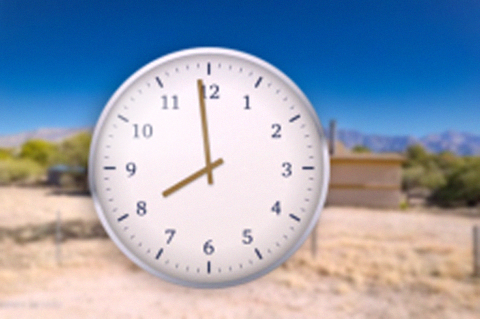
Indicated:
7,59
